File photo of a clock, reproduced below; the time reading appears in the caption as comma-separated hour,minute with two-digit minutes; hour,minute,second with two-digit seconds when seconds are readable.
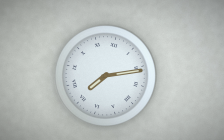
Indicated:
7,11
